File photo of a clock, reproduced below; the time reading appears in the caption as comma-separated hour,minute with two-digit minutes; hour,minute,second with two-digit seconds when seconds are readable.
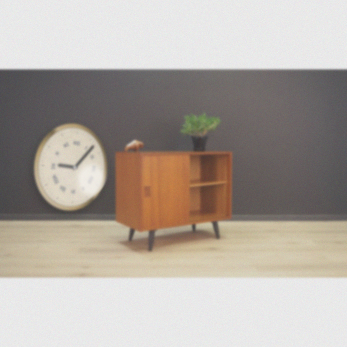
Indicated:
9,07
